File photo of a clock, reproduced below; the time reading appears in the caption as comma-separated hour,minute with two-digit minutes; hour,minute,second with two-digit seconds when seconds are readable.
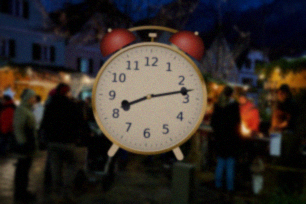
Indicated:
8,13
